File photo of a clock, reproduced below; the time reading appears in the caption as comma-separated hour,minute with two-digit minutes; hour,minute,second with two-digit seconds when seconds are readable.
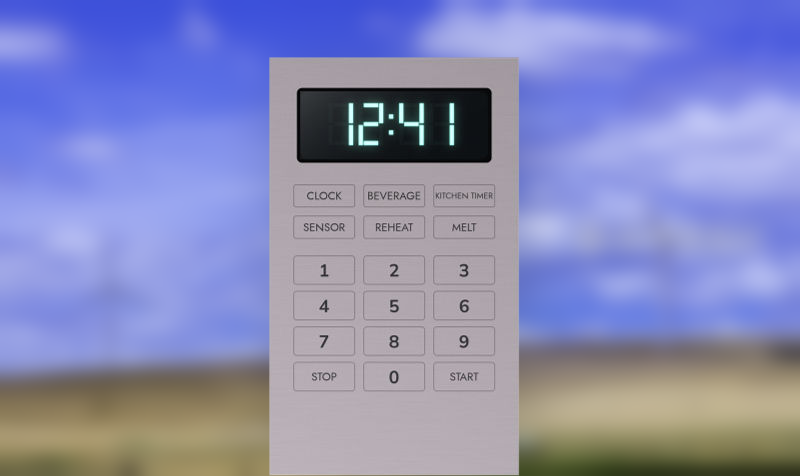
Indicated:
12,41
